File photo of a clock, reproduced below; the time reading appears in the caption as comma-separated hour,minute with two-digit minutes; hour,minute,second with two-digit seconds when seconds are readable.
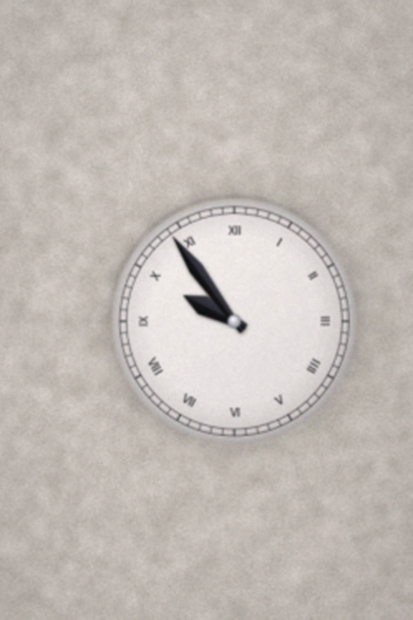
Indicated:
9,54
